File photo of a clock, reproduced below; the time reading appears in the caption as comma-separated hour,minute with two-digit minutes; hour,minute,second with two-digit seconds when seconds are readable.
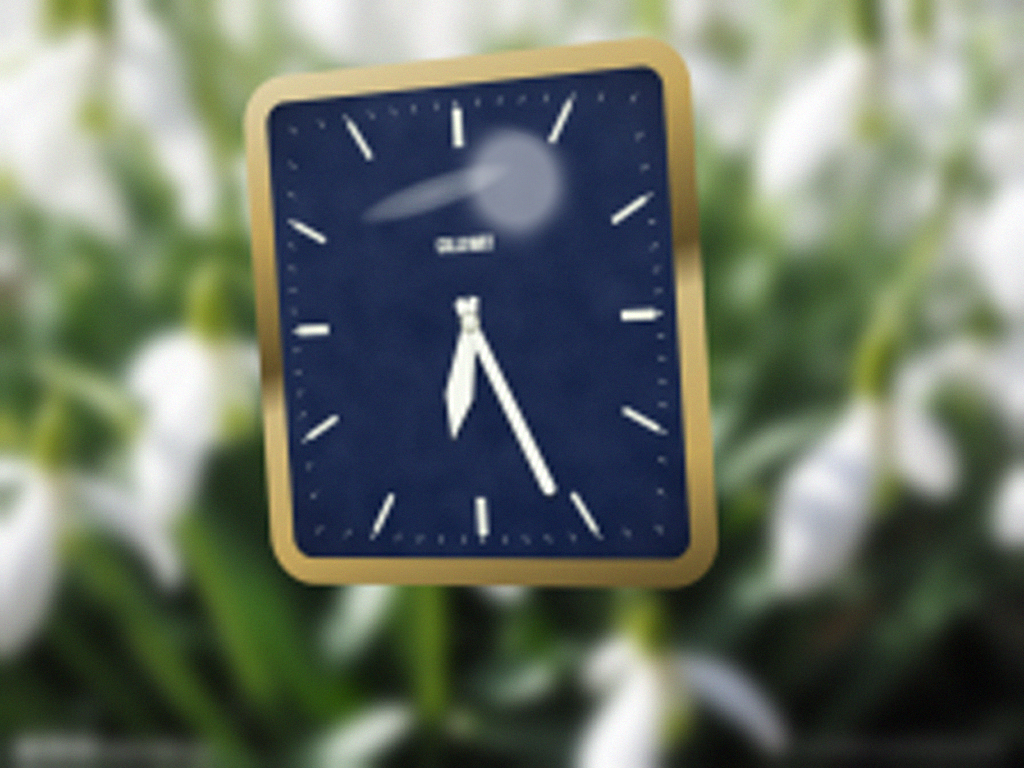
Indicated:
6,26
